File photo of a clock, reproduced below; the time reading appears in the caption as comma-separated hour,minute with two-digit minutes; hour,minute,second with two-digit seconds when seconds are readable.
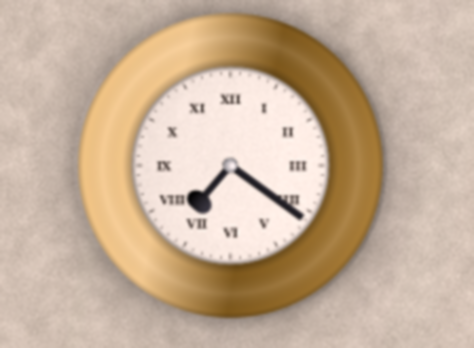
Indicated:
7,21
